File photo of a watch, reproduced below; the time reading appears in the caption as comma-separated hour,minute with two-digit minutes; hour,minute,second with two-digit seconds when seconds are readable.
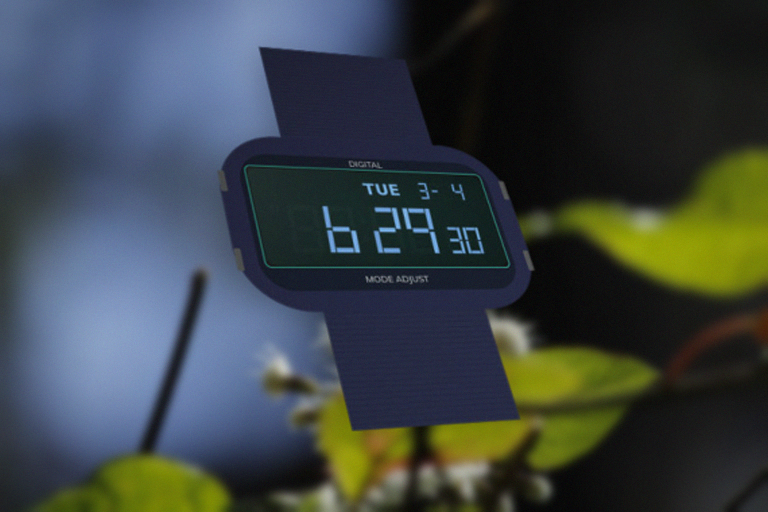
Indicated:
6,29,30
